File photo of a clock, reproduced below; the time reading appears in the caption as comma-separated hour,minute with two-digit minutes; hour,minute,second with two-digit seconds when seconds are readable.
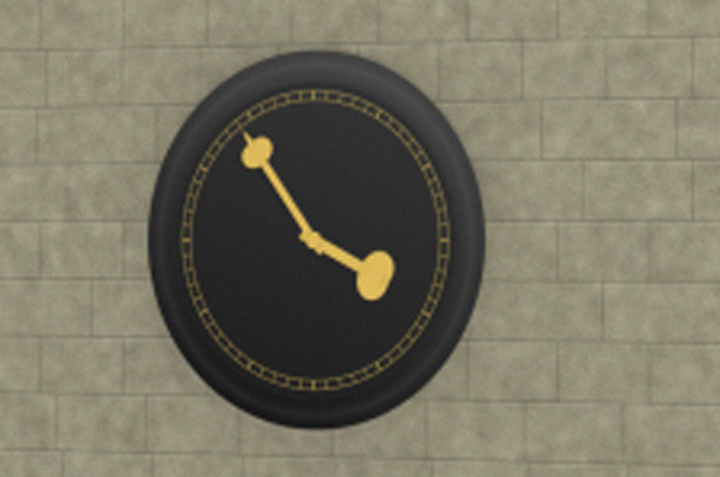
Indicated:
3,54
